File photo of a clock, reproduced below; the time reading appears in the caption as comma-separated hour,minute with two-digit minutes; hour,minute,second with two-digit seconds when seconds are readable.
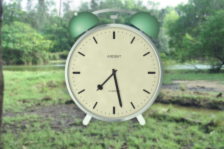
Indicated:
7,28
